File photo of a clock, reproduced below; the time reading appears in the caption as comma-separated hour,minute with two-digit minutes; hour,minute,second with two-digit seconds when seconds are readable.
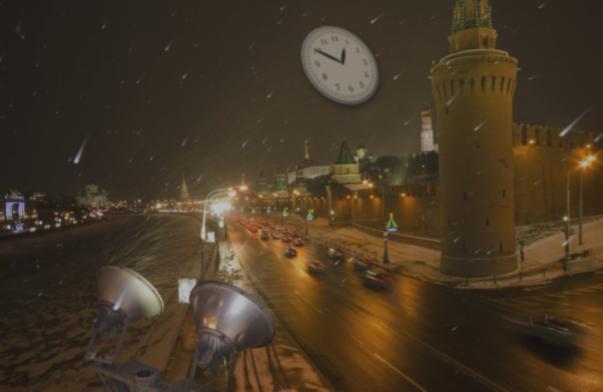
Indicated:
12,50
